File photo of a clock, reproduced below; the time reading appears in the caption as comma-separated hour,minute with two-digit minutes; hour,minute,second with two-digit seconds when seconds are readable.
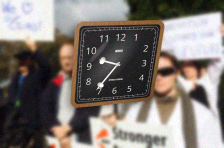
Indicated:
9,36
